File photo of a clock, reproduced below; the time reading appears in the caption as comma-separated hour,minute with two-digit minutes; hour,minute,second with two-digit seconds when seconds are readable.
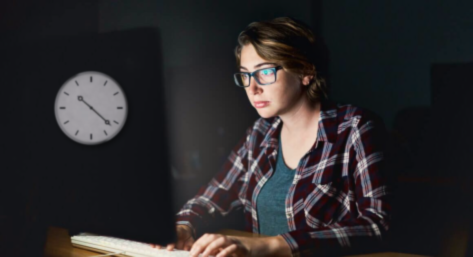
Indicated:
10,22
